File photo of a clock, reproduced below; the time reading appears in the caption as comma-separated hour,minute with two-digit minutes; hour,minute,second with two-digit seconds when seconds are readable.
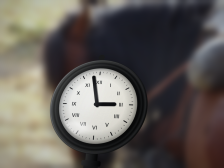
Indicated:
2,58
